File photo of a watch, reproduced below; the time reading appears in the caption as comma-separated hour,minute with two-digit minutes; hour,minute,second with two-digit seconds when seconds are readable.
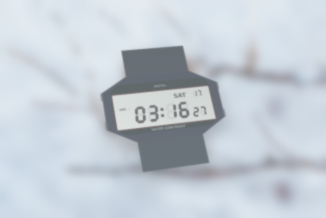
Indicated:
3,16,27
